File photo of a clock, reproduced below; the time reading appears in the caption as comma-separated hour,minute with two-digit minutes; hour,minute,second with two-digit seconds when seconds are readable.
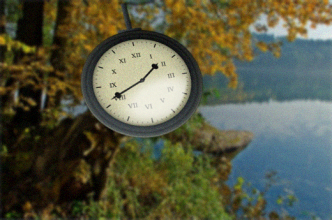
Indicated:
1,41
